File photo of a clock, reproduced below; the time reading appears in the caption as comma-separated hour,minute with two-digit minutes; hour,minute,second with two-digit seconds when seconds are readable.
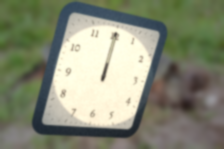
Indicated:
12,00
